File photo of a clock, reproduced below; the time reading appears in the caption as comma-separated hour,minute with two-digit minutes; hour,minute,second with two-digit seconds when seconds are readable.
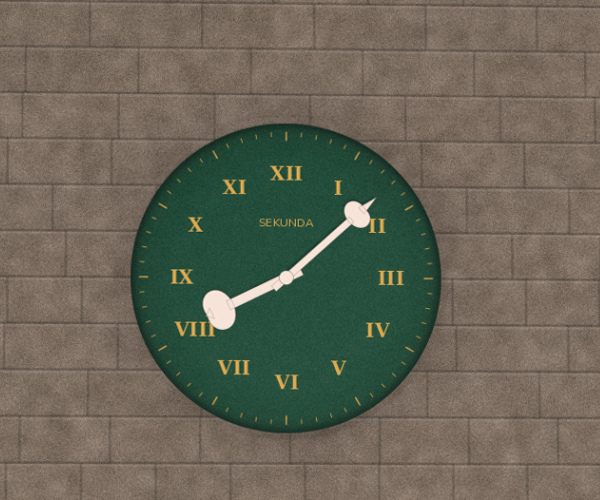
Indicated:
8,08
